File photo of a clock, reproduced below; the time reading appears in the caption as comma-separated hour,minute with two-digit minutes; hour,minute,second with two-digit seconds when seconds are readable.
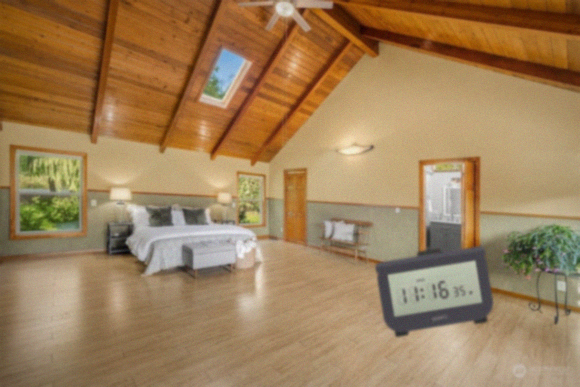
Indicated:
11,16
